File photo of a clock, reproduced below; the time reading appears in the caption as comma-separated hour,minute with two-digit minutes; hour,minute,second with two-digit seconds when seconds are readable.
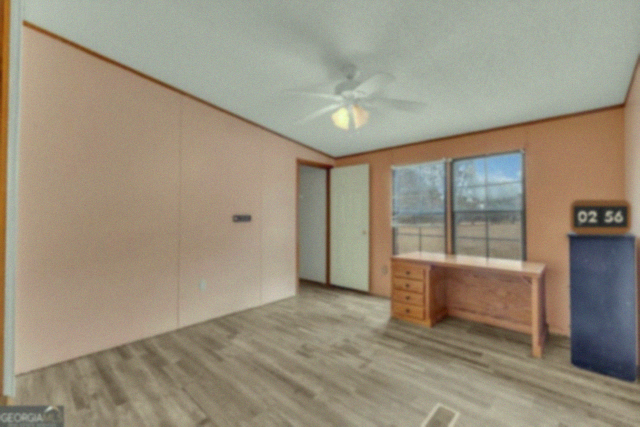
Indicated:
2,56
